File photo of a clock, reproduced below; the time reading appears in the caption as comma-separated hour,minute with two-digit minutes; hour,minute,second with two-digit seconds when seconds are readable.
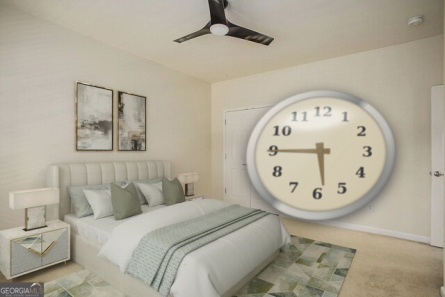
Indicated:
5,45
